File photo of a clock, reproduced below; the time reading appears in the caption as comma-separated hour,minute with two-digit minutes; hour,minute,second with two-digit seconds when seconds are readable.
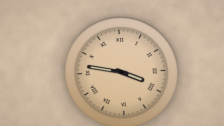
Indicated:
3,47
